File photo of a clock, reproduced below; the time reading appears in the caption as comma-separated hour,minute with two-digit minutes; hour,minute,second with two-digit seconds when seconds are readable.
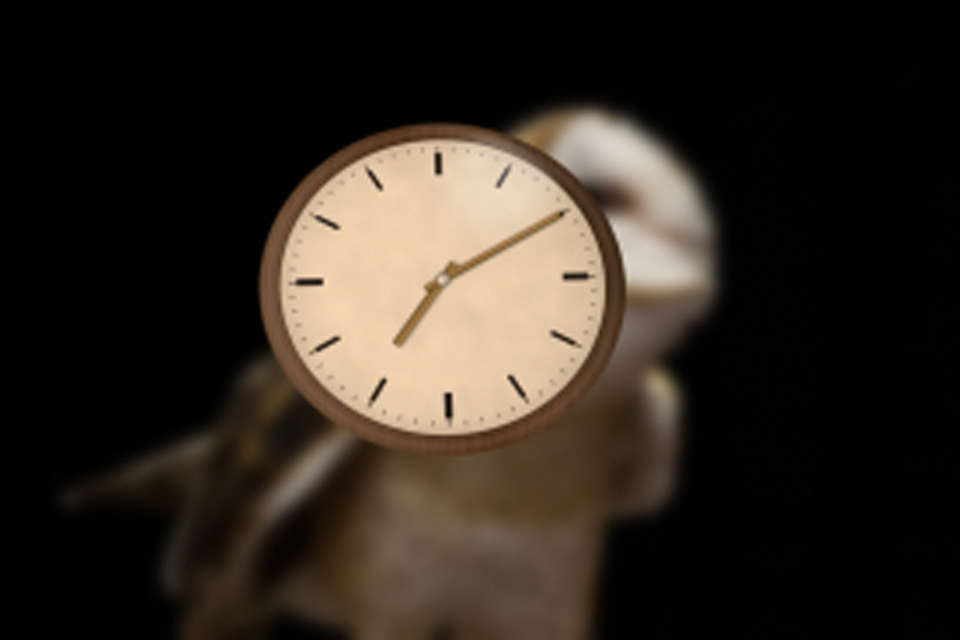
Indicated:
7,10
